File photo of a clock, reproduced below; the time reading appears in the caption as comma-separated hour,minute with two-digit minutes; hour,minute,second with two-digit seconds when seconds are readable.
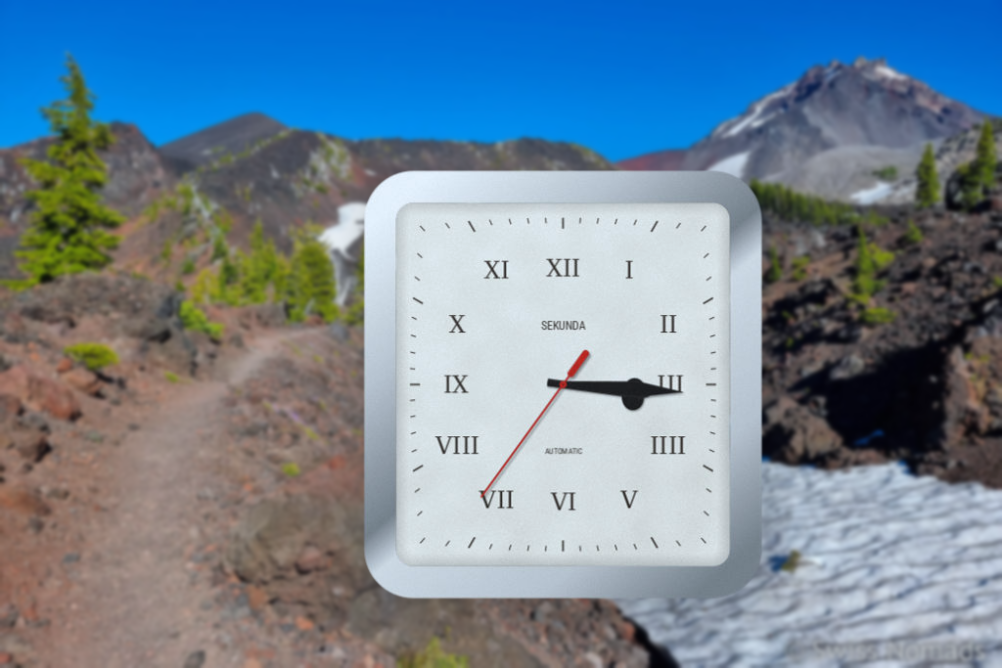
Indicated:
3,15,36
